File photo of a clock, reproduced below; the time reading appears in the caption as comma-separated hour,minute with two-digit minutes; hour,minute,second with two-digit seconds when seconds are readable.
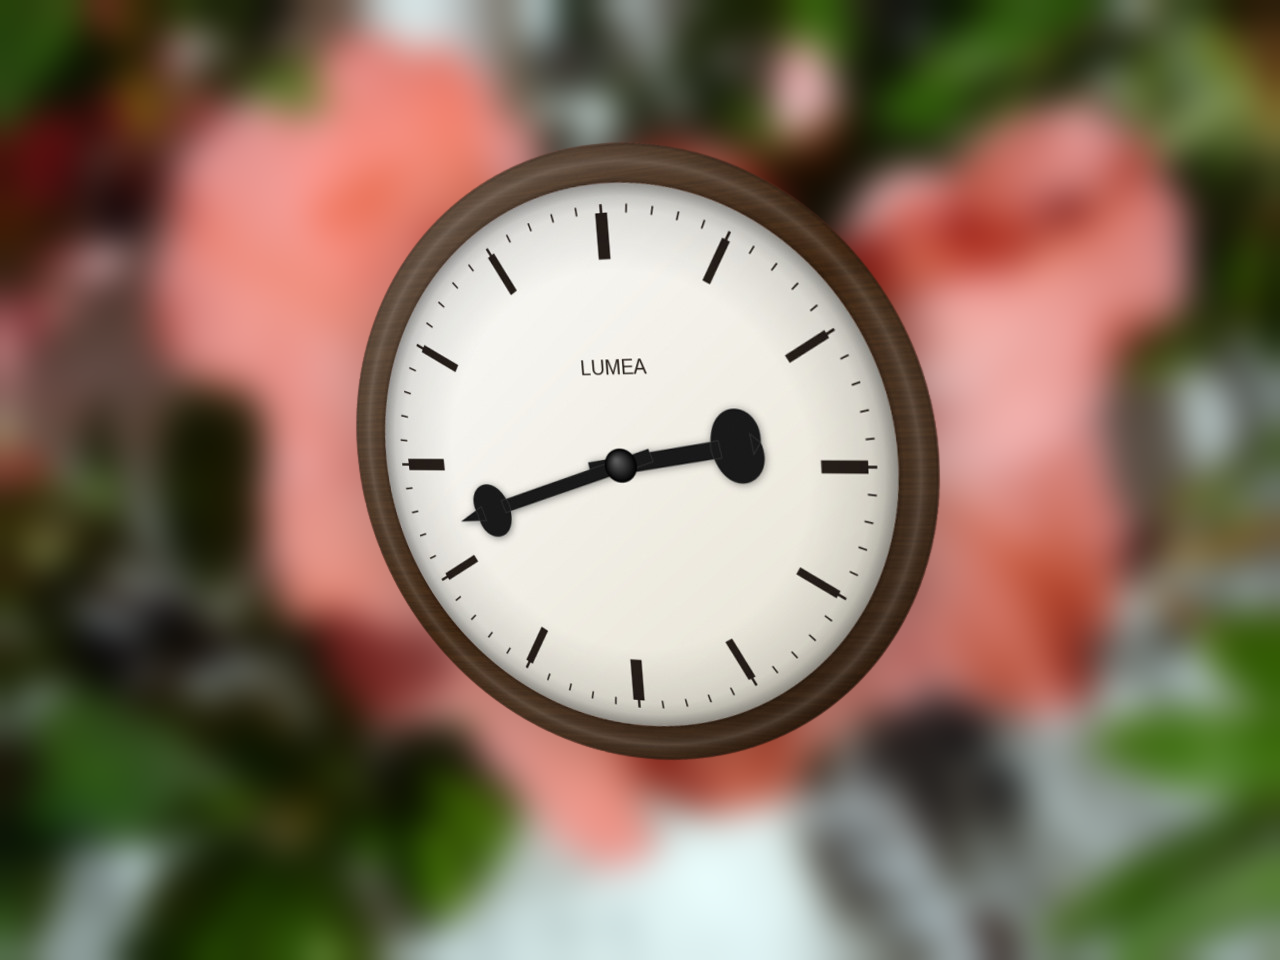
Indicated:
2,42
